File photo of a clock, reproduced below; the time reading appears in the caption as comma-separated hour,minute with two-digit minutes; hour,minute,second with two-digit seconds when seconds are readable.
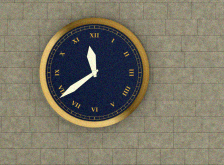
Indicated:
11,39
